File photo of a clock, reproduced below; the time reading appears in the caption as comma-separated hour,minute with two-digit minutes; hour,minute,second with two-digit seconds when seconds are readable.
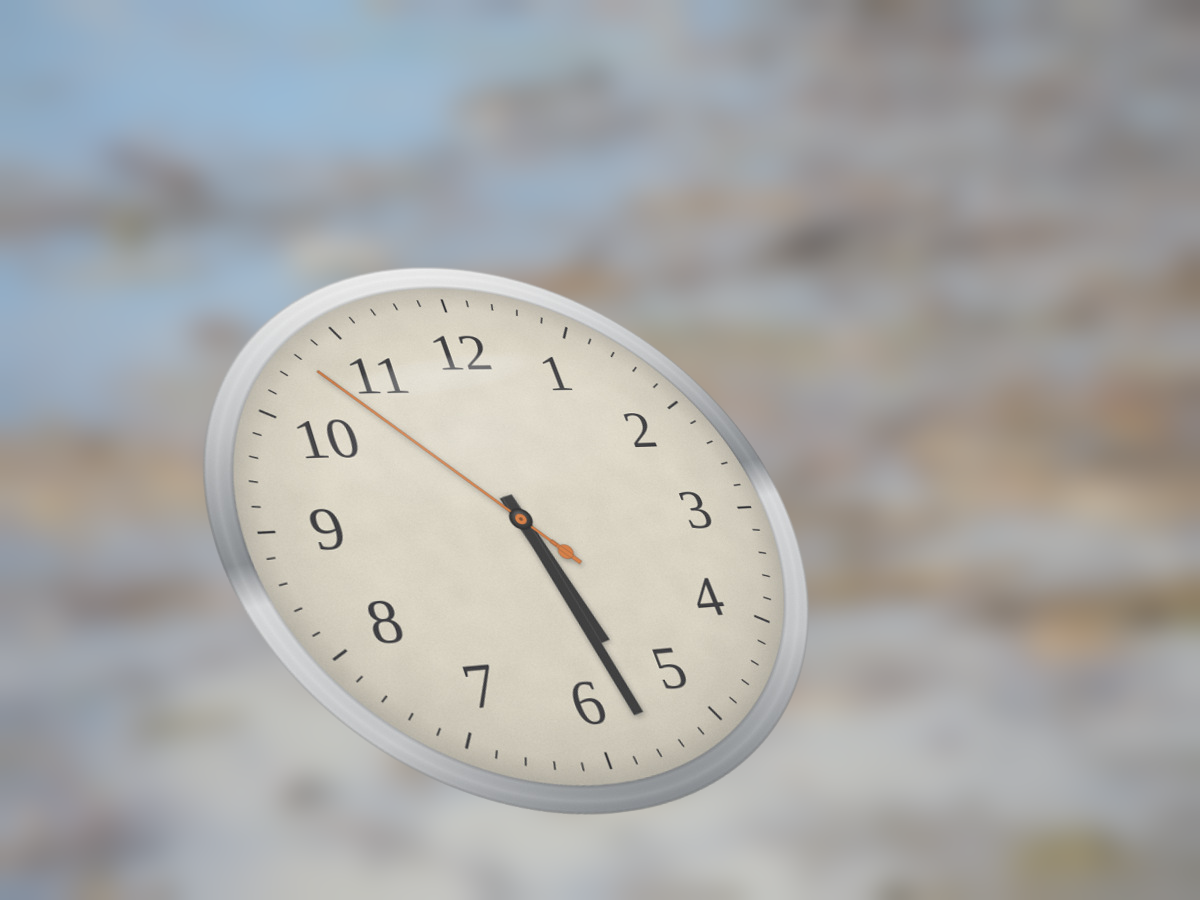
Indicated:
5,27,53
